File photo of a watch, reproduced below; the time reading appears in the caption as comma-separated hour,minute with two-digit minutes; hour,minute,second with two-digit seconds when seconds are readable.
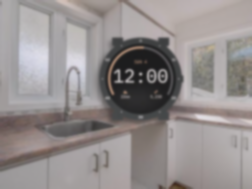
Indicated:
12,00
